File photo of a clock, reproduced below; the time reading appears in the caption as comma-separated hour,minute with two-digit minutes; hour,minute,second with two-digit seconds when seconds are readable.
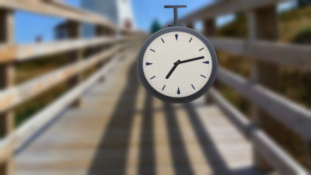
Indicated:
7,13
